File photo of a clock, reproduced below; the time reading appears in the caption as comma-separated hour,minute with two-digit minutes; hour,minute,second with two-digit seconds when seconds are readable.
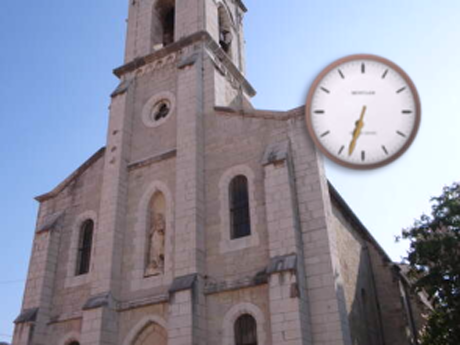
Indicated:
6,33
